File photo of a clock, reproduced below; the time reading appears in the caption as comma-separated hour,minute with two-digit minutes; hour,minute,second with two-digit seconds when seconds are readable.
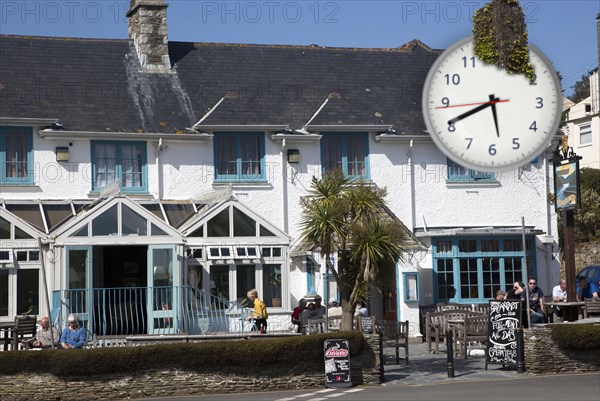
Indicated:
5,40,44
